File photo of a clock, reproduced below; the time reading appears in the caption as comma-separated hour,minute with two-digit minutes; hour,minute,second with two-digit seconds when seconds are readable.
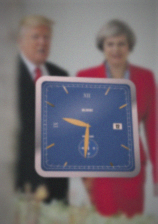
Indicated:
9,31
